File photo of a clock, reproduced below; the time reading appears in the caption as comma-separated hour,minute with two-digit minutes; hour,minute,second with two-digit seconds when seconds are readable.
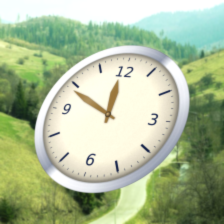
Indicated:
11,49
